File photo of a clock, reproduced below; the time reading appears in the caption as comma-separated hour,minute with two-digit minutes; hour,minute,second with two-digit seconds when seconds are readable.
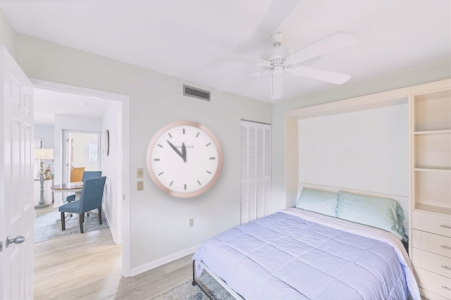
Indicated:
11,53
